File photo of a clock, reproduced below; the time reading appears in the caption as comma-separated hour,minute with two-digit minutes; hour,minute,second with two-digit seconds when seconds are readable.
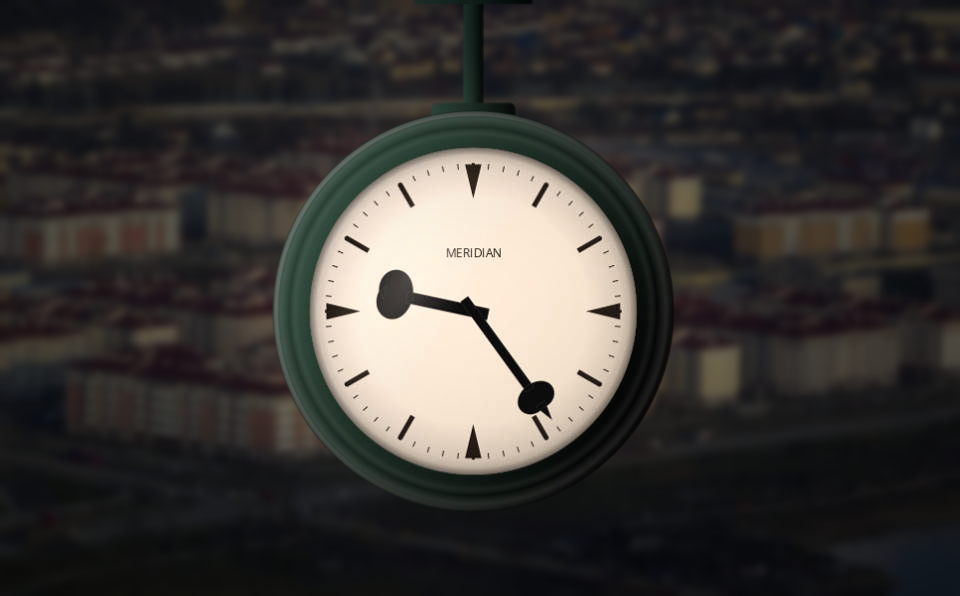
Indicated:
9,24
